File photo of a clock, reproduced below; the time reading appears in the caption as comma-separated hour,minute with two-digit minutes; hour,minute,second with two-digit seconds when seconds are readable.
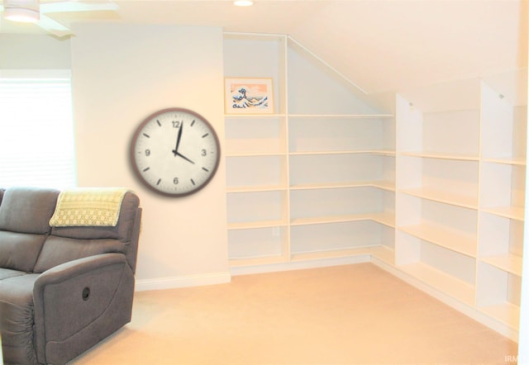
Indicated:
4,02
